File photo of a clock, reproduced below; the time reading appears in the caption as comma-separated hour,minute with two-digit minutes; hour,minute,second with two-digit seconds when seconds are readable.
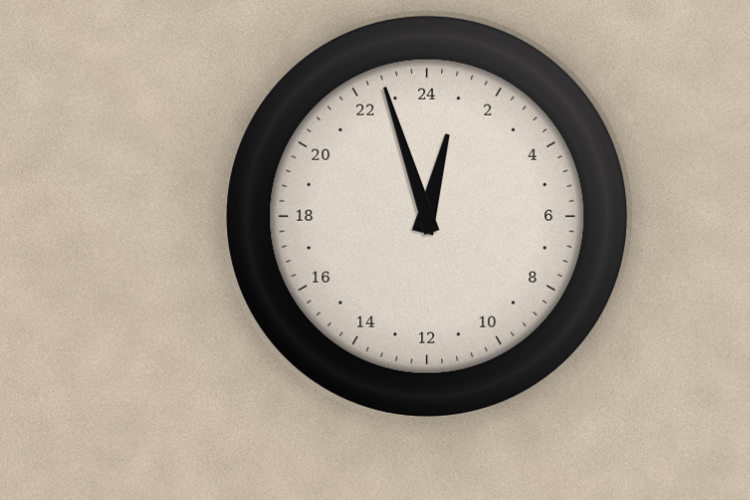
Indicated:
0,57
